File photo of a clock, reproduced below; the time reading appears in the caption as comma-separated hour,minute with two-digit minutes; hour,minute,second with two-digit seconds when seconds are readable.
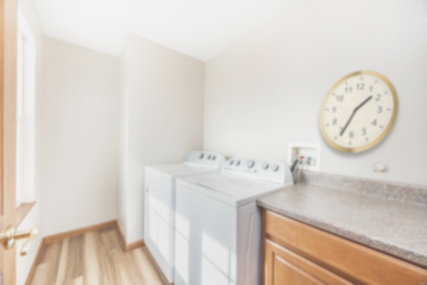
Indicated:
1,34
